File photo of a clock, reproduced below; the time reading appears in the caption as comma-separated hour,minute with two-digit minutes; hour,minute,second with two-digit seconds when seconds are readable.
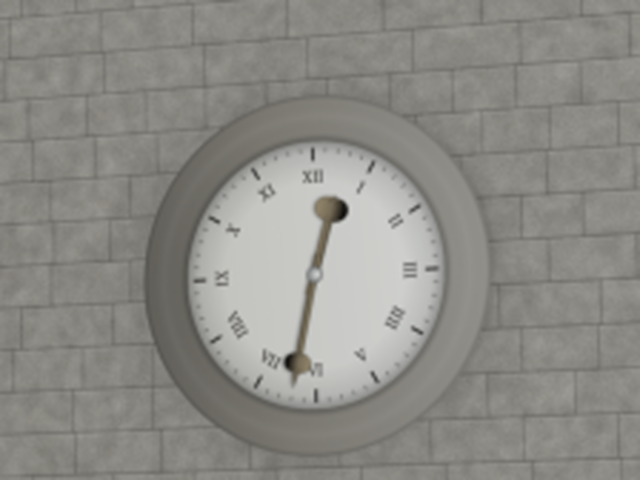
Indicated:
12,32
